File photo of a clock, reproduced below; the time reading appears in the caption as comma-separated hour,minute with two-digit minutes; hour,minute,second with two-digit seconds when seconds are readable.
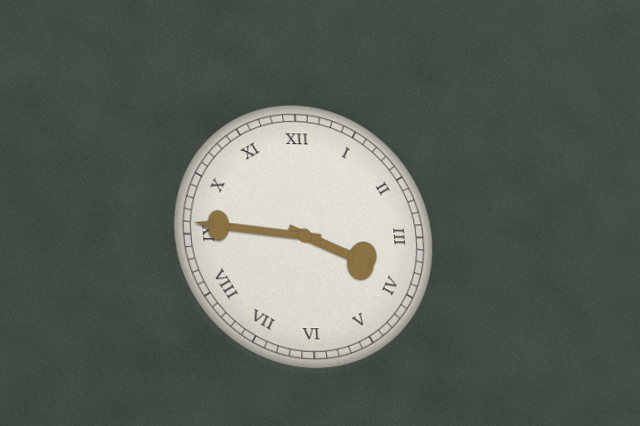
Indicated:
3,46
